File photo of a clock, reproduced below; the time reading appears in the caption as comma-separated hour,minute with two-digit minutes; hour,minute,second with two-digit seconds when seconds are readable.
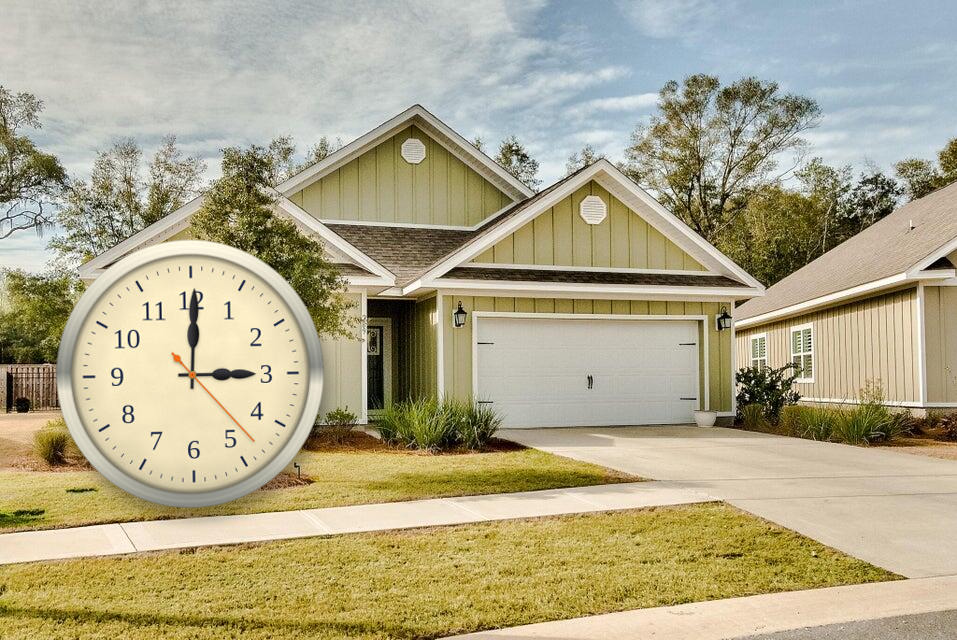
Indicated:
3,00,23
